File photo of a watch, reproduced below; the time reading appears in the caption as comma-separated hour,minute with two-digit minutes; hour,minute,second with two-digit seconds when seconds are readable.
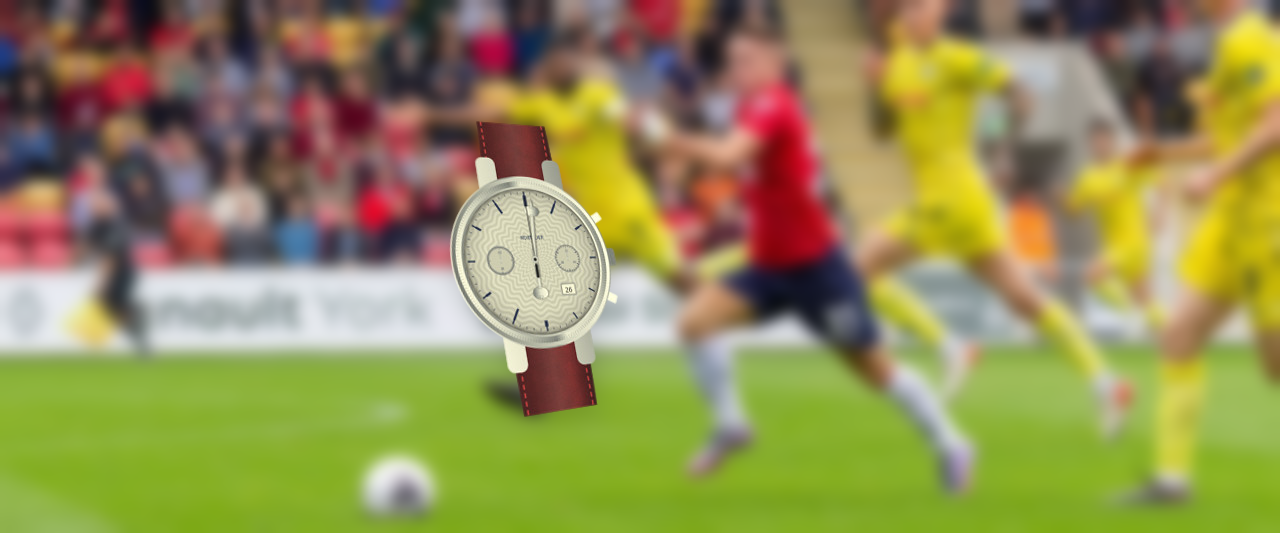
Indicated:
6,01
